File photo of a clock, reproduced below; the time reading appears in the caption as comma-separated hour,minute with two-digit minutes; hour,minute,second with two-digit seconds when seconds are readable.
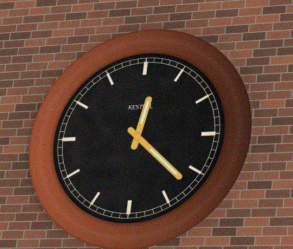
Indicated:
12,22
